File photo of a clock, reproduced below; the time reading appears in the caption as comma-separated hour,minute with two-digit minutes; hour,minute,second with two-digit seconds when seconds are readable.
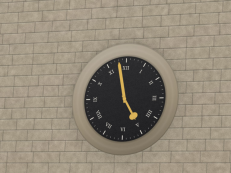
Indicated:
4,58
